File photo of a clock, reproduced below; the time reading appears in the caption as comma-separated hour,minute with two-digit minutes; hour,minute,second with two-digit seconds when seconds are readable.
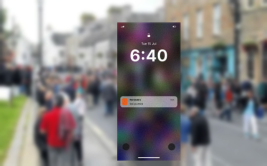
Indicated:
6,40
